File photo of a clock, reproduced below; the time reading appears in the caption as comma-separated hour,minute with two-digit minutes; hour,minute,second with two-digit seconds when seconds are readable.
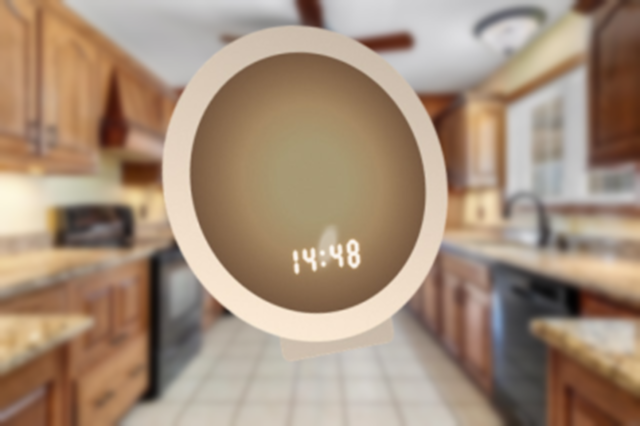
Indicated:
14,48
